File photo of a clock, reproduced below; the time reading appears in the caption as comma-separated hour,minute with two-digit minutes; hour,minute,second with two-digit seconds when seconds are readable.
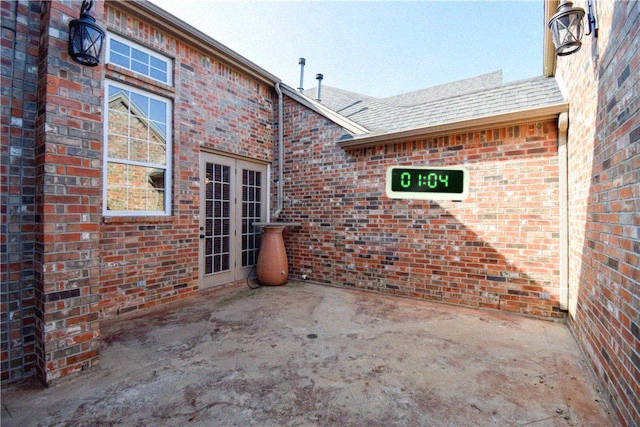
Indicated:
1,04
